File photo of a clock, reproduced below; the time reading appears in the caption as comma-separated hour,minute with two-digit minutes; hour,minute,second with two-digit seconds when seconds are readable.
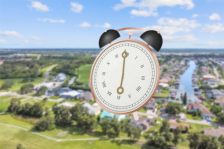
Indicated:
5,59
